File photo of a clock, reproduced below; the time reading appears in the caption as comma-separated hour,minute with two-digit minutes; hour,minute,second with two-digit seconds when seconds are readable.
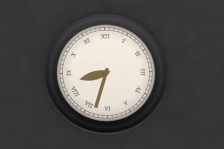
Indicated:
8,33
